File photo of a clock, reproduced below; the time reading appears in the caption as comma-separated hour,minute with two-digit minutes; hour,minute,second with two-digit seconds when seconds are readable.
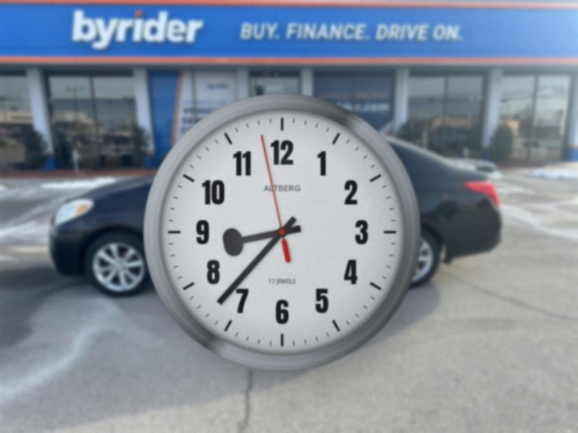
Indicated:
8,36,58
